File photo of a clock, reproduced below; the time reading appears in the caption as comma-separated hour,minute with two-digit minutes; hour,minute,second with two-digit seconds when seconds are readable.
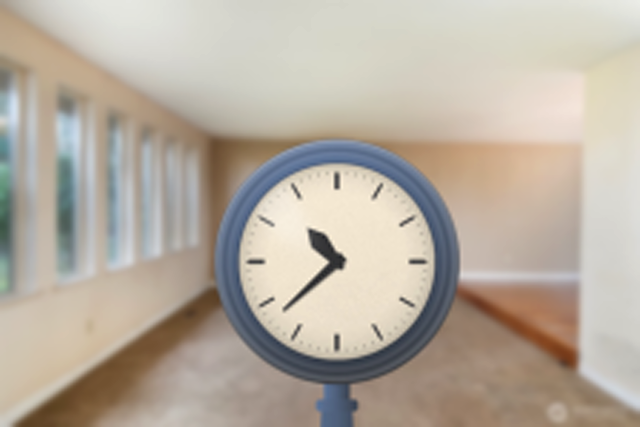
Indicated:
10,38
